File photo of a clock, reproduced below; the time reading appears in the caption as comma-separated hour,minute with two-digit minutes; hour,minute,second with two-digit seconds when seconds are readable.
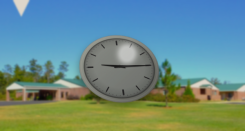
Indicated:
9,15
